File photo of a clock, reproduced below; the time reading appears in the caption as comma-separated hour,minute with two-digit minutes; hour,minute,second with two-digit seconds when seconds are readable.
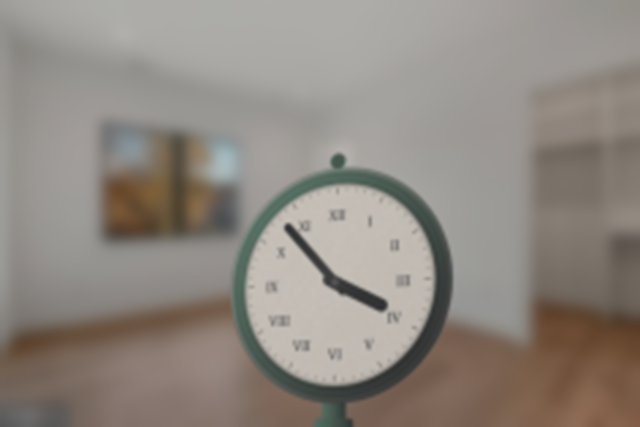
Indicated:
3,53
